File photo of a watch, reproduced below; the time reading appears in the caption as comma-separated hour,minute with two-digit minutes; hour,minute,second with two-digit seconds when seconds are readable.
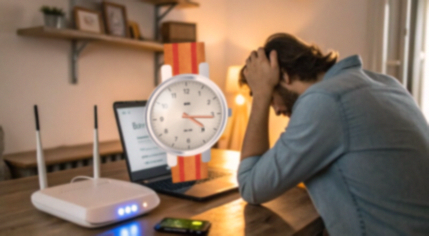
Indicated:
4,16
